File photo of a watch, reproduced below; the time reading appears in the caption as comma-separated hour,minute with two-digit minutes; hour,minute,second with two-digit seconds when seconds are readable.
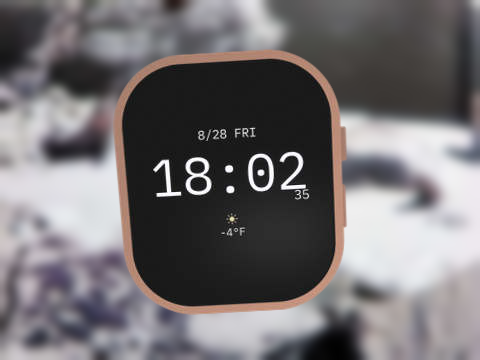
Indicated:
18,02,35
